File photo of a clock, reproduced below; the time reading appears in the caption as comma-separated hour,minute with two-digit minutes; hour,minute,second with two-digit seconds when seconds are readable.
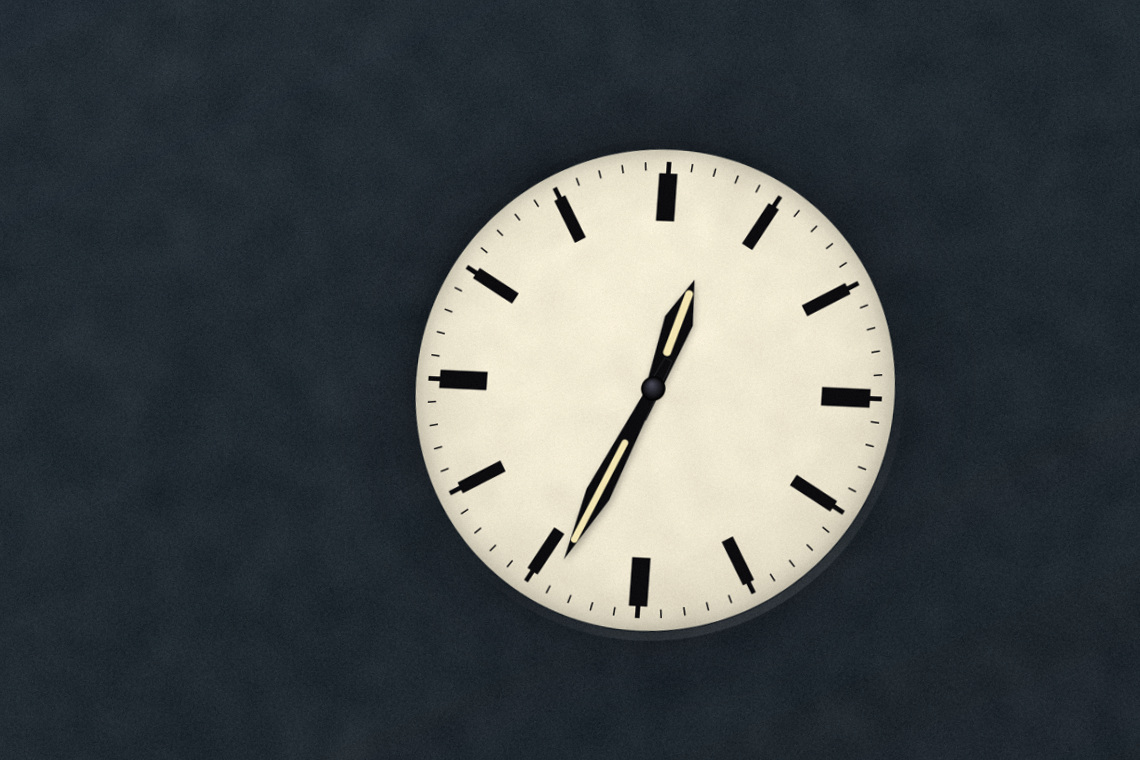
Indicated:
12,34
